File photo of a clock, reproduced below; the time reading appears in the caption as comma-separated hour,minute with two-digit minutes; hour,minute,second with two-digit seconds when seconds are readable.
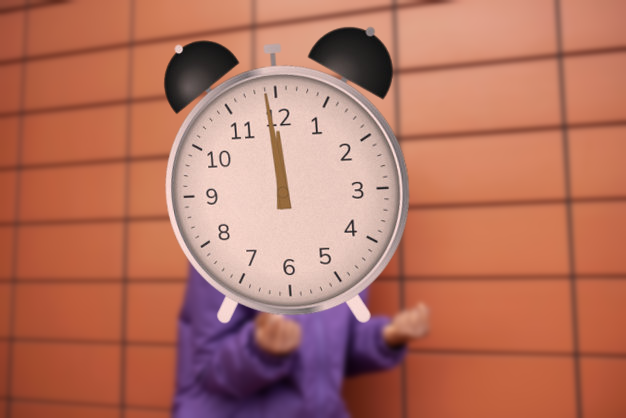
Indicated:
11,59
